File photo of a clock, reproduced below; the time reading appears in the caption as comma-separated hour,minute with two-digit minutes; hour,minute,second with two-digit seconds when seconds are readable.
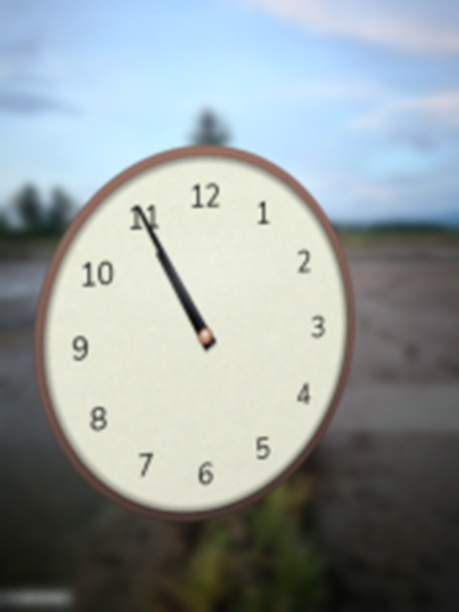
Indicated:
10,55
